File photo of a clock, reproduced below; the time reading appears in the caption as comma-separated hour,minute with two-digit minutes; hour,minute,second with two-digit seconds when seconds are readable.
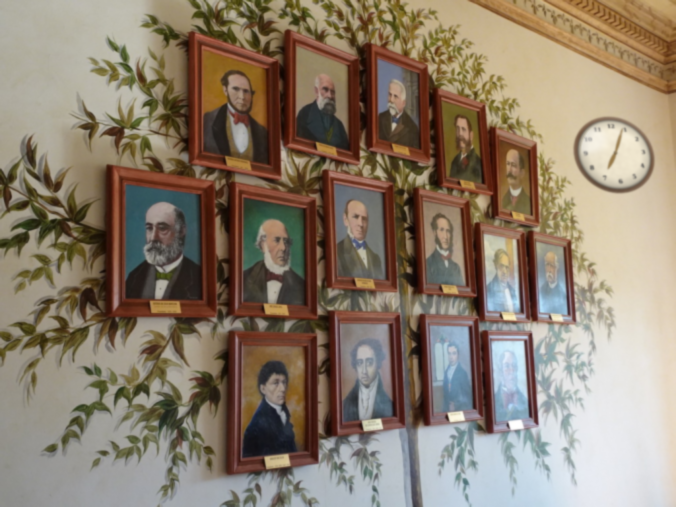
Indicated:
7,04
